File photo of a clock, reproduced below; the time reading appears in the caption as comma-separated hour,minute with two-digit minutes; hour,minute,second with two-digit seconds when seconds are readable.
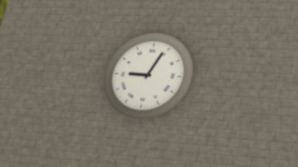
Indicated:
9,04
